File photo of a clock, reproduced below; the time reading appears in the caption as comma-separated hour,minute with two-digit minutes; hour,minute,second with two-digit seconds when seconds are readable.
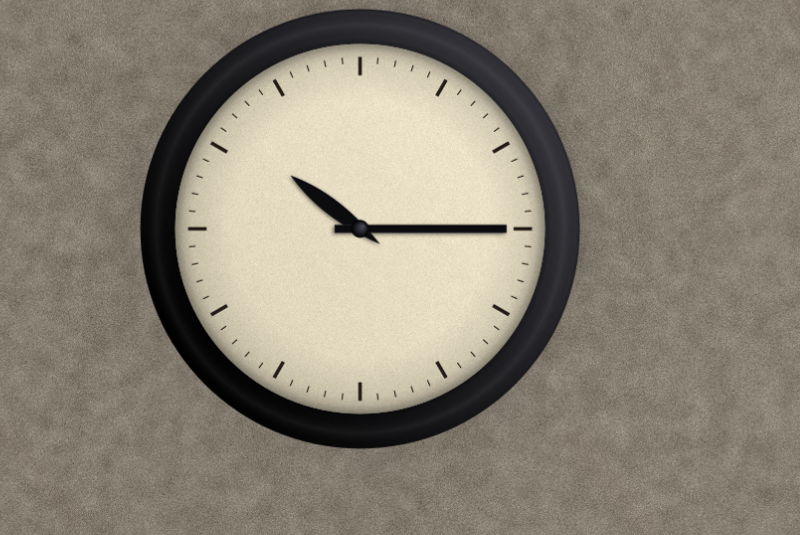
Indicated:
10,15
